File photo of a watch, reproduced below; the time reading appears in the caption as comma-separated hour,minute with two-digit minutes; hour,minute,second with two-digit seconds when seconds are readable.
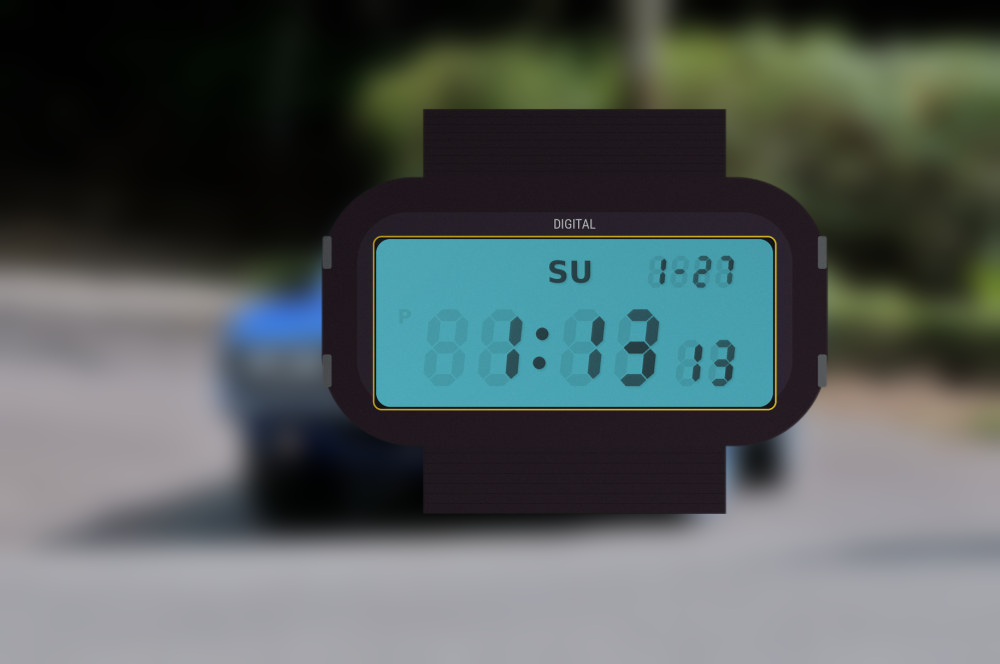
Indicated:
1,13,13
